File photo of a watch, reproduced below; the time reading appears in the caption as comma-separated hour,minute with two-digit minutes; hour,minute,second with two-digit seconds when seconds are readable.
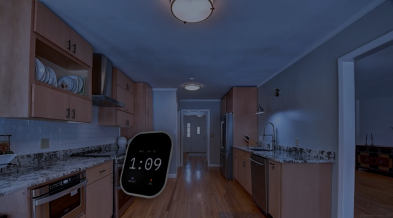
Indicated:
1,09
